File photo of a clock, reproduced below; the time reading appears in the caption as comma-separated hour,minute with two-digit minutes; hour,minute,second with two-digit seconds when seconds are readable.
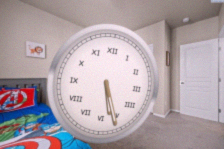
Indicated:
5,26
